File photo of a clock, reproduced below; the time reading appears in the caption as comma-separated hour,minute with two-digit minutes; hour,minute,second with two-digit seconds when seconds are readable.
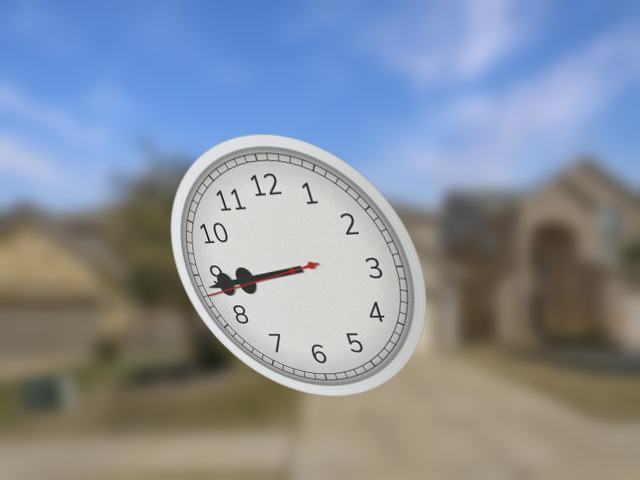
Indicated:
8,43,43
